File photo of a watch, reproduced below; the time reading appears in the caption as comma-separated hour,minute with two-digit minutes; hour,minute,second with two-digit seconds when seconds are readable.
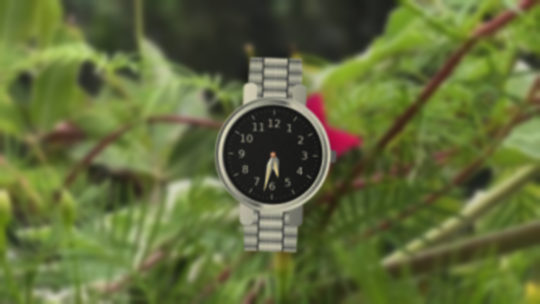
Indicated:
5,32
